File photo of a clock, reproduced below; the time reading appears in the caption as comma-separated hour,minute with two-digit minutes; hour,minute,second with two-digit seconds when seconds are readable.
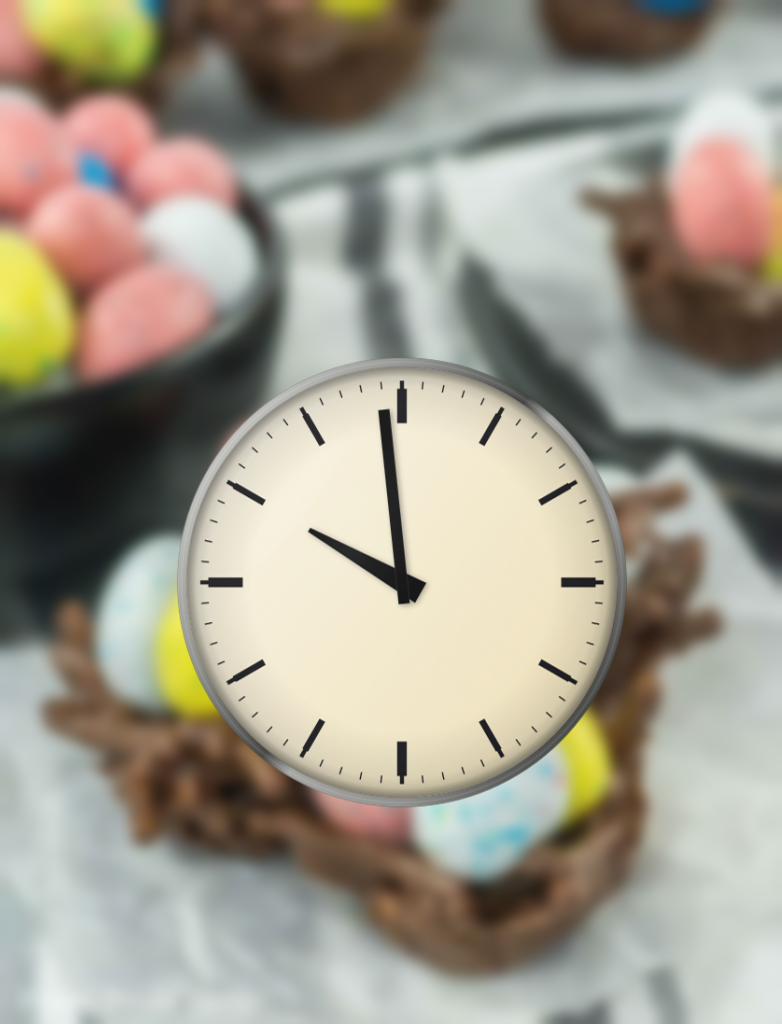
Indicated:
9,59
